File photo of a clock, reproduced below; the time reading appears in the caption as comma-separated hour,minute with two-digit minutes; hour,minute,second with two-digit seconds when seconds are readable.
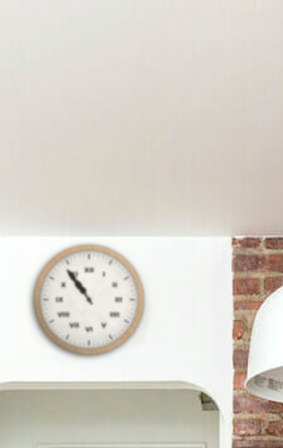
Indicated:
10,54
